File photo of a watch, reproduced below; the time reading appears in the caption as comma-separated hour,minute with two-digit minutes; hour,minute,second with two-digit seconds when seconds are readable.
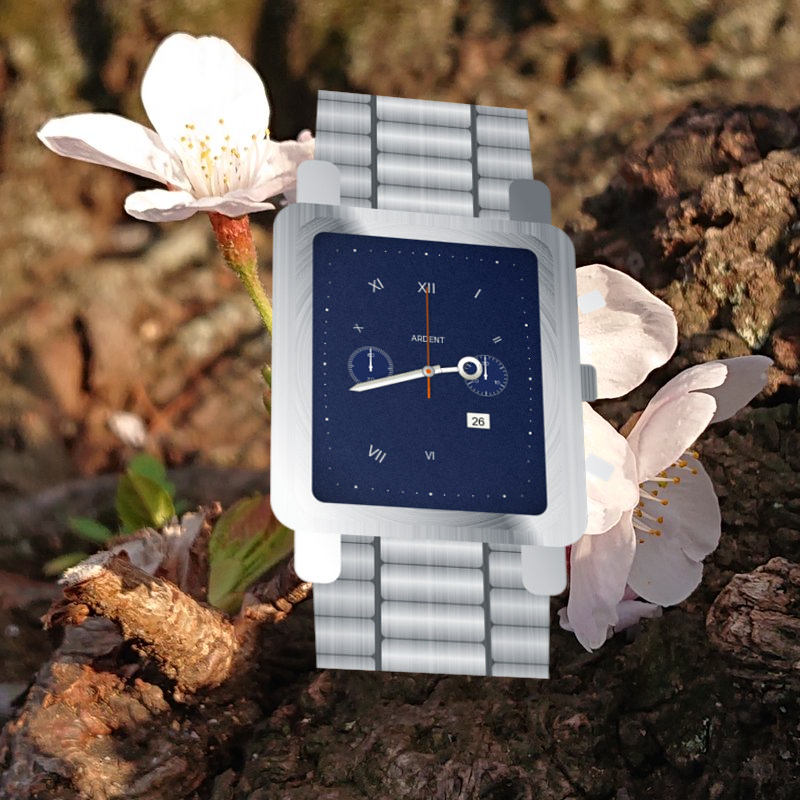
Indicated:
2,42
